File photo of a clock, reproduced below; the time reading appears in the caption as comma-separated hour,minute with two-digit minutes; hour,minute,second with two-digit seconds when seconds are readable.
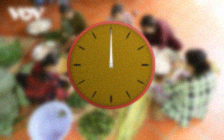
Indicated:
12,00
